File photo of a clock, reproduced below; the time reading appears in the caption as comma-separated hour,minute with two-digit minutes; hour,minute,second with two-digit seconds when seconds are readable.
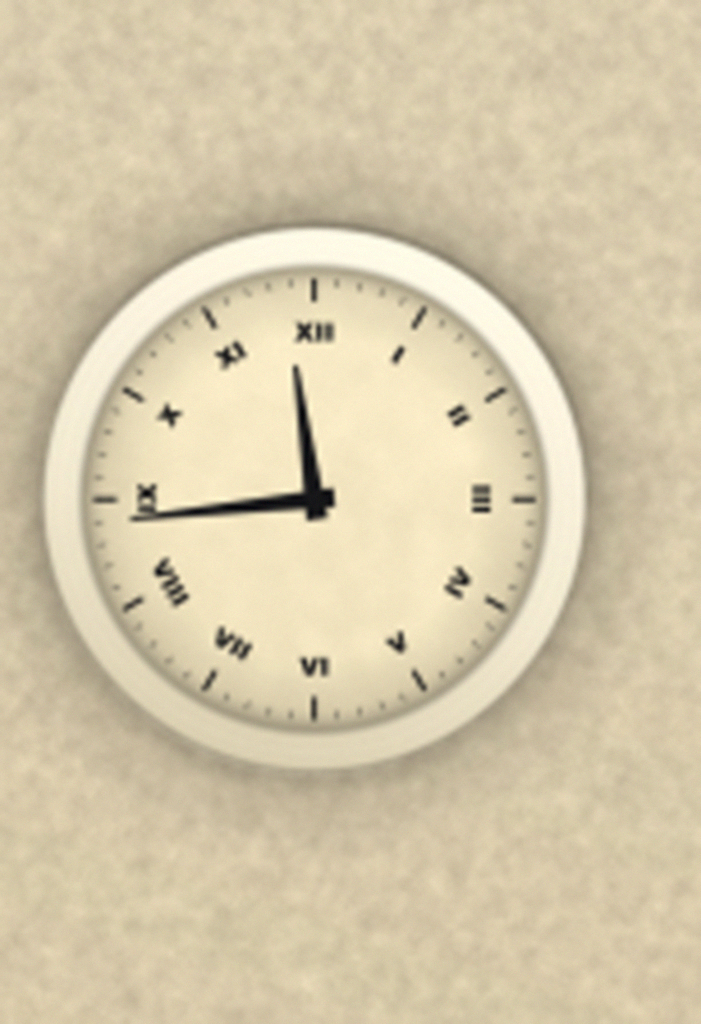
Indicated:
11,44
